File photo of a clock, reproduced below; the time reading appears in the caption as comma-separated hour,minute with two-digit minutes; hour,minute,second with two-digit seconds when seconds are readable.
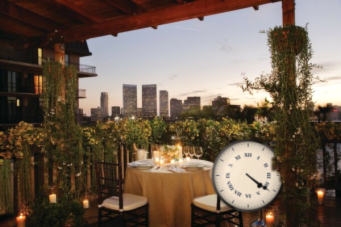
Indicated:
4,21
